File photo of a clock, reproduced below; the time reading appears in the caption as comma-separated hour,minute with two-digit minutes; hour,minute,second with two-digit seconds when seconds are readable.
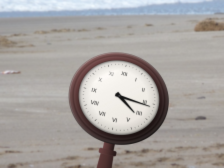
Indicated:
4,16
